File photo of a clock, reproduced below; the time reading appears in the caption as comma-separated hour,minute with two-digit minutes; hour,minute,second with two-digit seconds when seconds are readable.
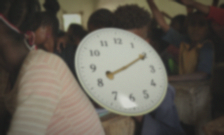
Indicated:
8,10
